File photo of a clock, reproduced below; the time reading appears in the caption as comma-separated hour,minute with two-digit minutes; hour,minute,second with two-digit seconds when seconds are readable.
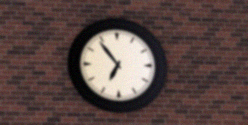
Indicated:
6,54
